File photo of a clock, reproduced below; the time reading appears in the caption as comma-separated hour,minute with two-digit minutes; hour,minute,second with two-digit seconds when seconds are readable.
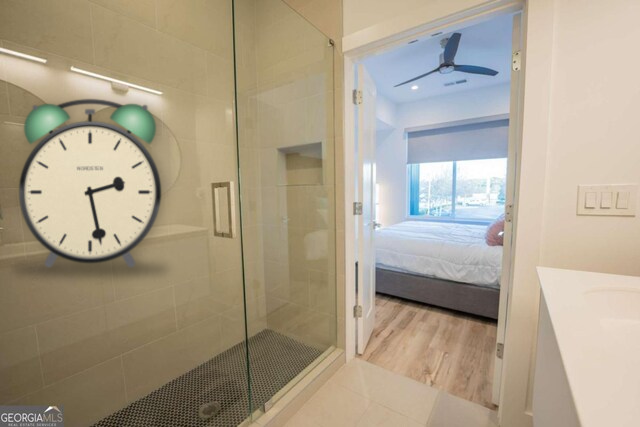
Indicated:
2,28
